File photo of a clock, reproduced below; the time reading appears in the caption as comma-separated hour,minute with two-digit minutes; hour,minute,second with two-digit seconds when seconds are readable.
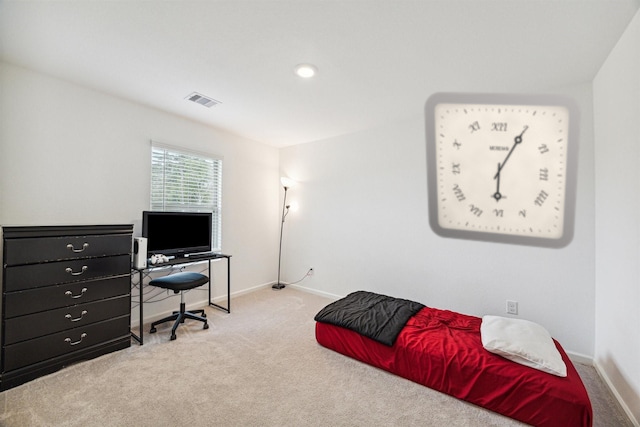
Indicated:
6,05
